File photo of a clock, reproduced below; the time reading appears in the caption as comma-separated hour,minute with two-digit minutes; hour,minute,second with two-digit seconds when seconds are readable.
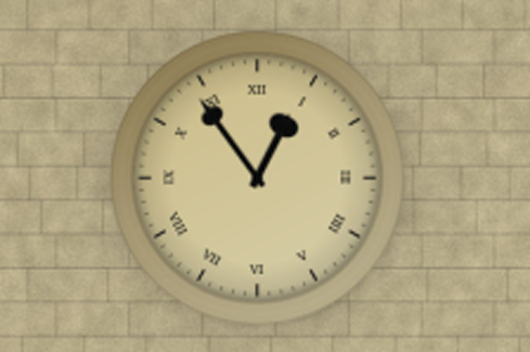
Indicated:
12,54
